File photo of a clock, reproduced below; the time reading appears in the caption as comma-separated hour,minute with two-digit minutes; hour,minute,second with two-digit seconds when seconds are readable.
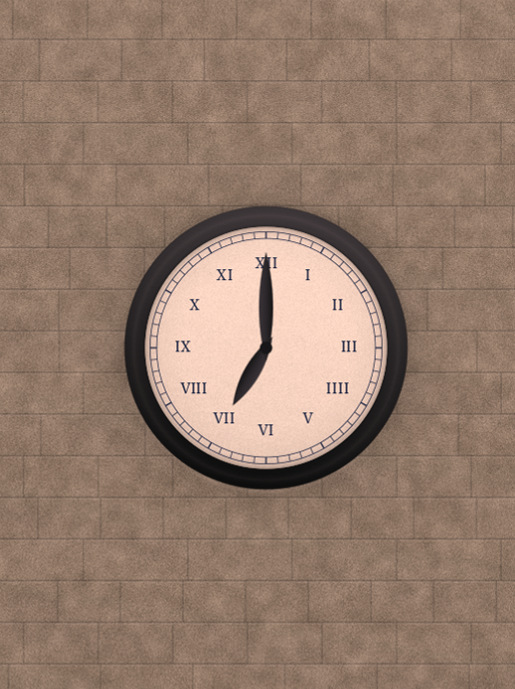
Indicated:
7,00
